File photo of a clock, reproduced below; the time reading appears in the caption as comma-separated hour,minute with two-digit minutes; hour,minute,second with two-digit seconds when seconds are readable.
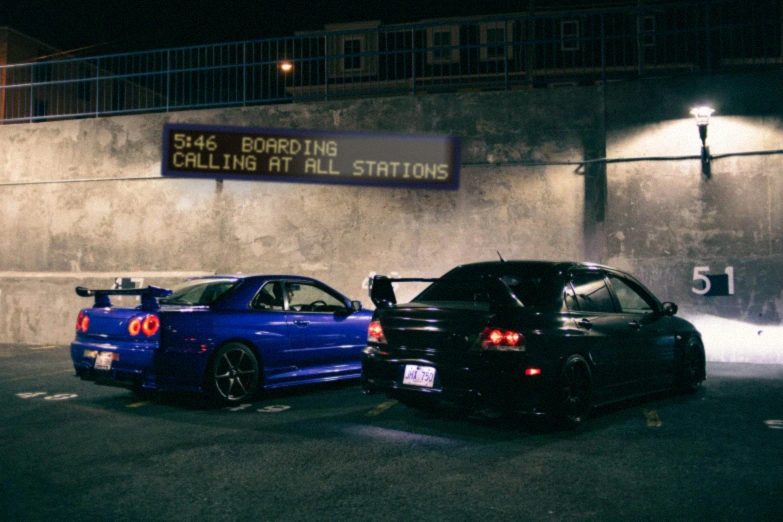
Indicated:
5,46
